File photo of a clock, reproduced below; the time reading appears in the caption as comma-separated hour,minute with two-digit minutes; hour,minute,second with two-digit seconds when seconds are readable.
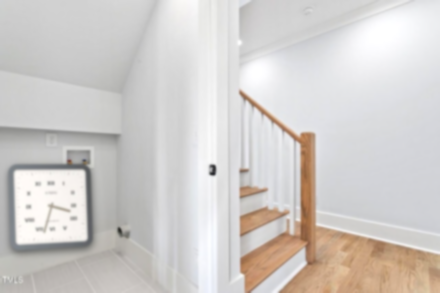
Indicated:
3,33
